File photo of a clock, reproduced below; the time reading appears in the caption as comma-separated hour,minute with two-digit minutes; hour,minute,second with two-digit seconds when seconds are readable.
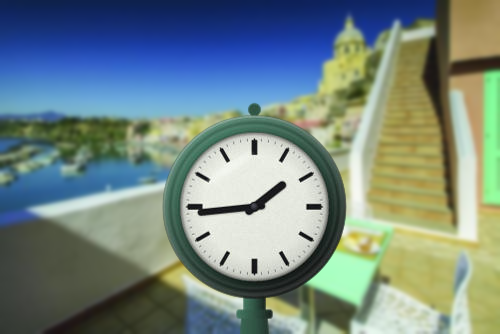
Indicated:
1,44
